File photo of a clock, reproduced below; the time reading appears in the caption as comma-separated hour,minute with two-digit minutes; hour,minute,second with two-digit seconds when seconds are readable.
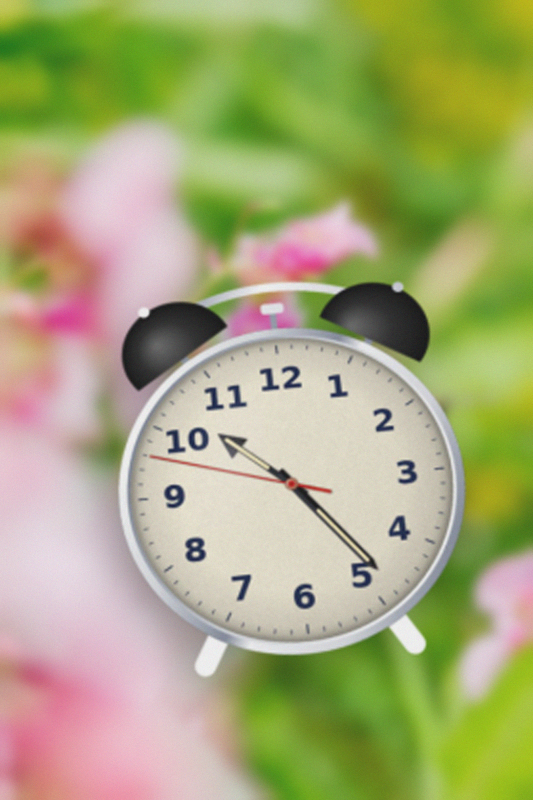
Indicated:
10,23,48
